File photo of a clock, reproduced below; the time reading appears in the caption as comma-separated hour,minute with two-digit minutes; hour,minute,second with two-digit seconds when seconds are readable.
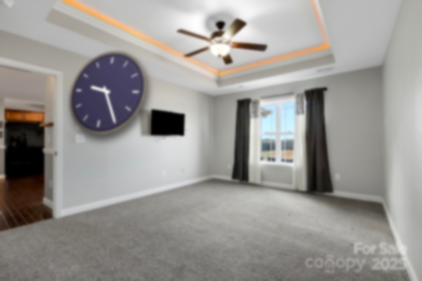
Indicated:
9,25
